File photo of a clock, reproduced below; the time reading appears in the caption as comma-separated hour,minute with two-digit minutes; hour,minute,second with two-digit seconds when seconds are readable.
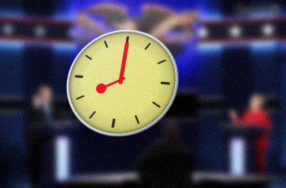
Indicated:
8,00
